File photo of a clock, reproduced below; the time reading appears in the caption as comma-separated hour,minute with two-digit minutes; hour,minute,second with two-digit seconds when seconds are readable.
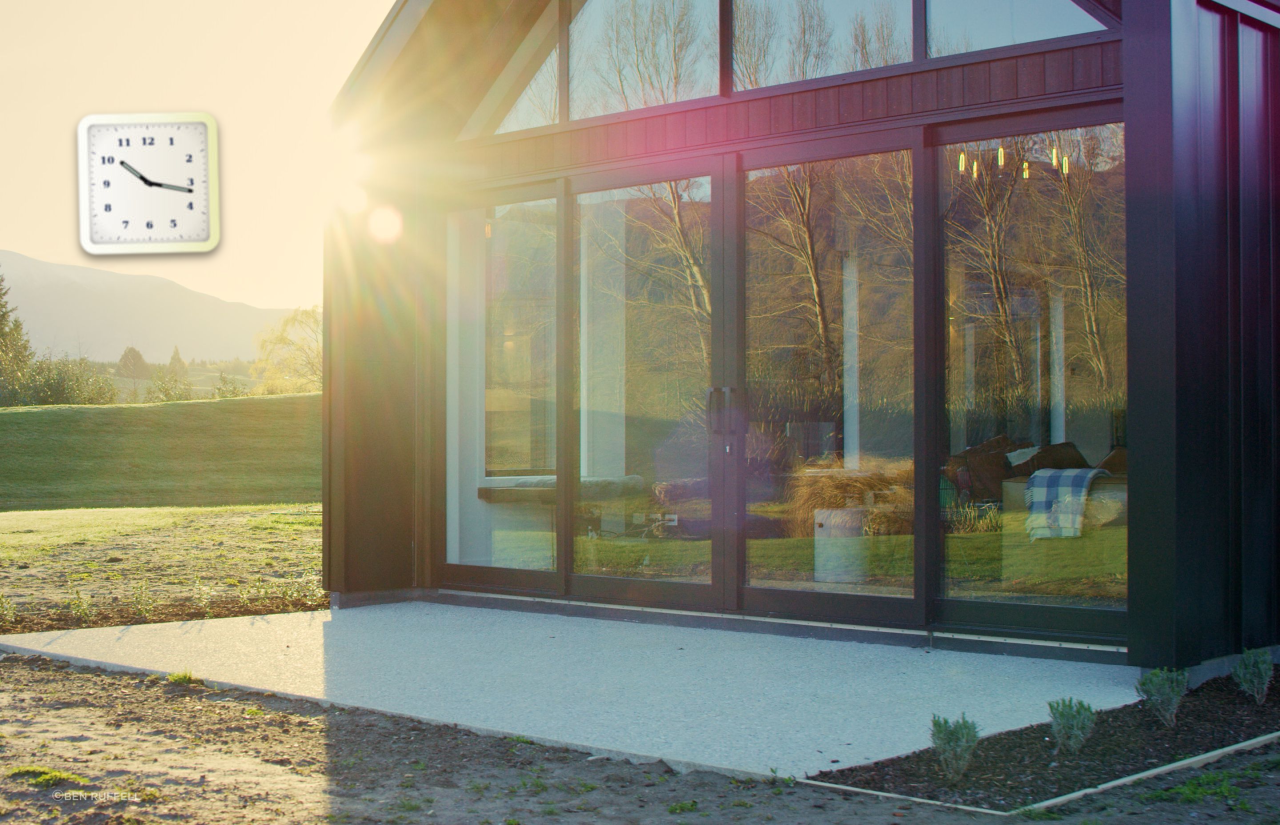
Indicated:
10,17
